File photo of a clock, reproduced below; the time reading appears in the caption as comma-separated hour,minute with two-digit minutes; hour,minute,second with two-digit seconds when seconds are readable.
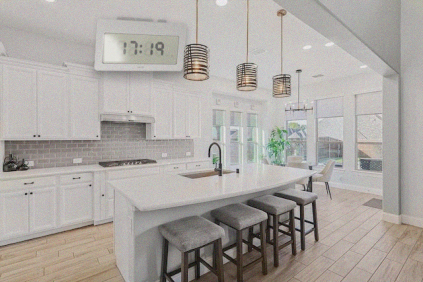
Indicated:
17,19
